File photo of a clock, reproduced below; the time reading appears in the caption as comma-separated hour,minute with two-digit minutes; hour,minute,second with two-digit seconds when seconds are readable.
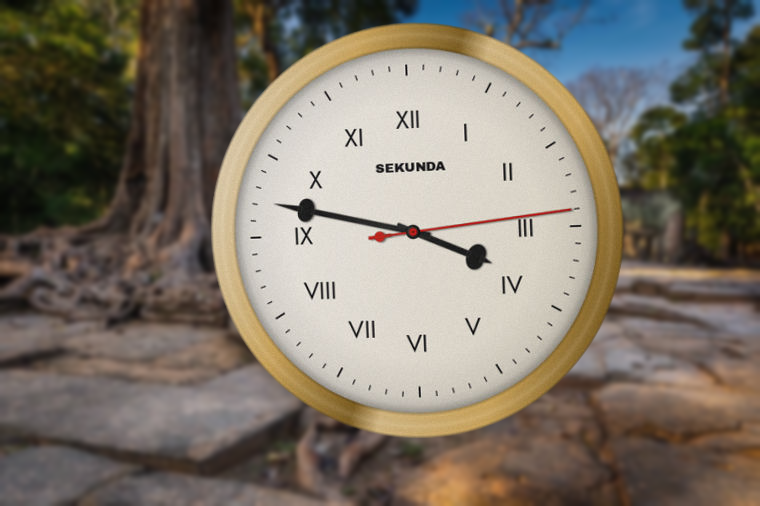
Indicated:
3,47,14
